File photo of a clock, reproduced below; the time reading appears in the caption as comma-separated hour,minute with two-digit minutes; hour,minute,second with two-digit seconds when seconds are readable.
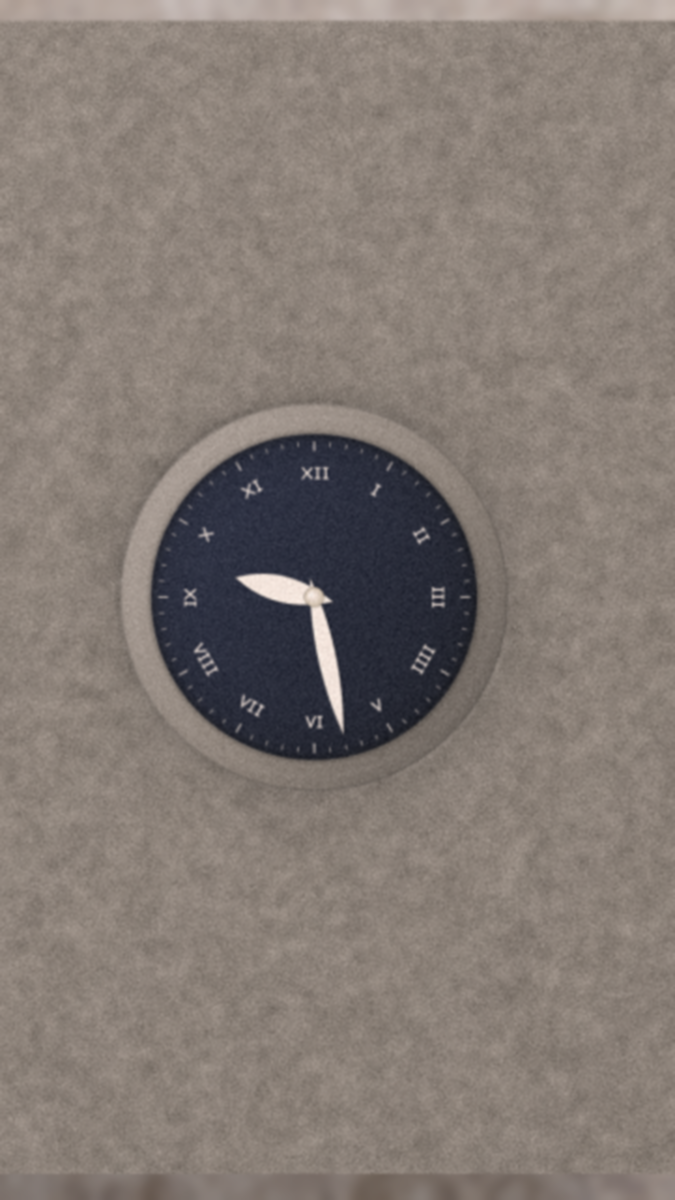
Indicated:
9,28
